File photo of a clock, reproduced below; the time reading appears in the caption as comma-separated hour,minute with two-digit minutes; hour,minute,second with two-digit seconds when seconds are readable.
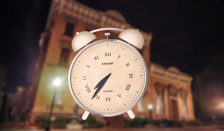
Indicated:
7,36
